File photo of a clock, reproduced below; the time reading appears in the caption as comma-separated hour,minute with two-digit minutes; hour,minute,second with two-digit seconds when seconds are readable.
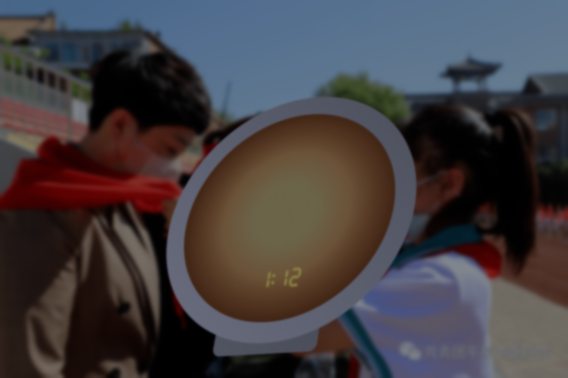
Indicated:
1,12
